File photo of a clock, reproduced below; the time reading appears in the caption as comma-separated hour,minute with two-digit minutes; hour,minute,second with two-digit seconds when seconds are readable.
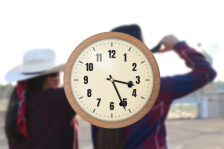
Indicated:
3,26
